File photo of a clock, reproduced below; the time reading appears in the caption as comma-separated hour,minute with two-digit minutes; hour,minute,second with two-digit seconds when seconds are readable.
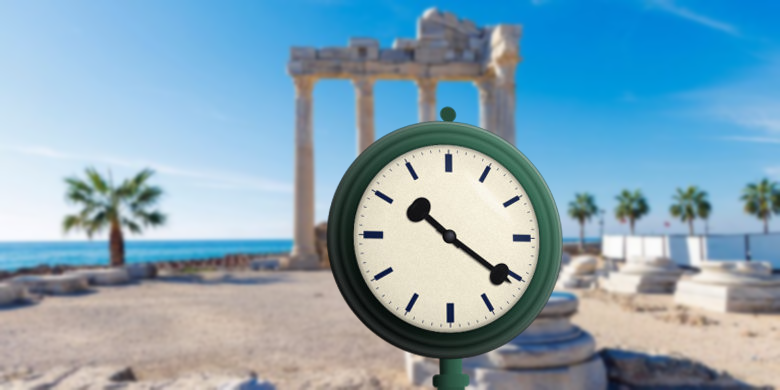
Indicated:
10,21
